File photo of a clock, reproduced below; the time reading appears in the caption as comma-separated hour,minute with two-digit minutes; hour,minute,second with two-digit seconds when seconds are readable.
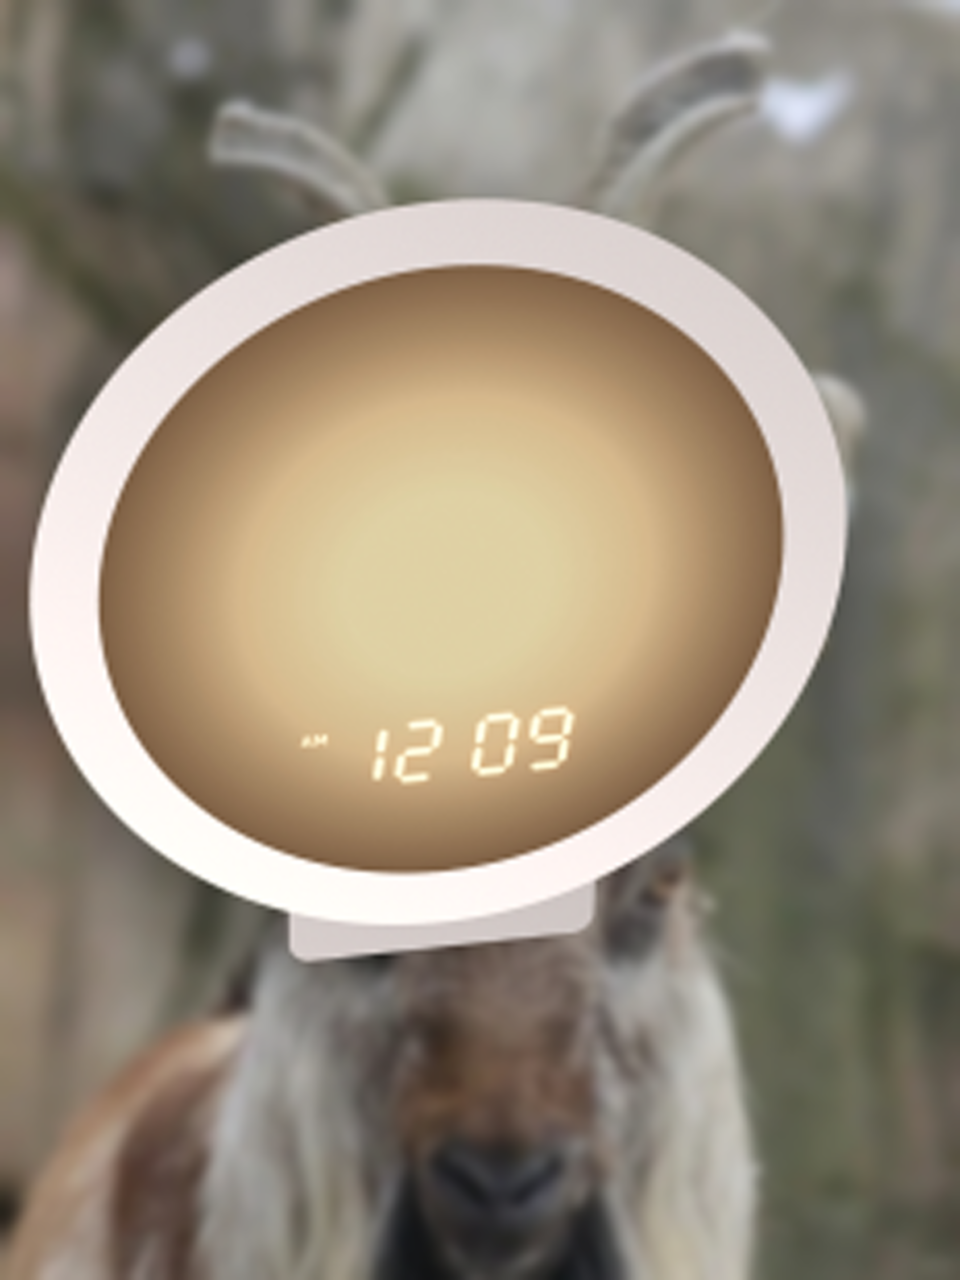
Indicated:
12,09
